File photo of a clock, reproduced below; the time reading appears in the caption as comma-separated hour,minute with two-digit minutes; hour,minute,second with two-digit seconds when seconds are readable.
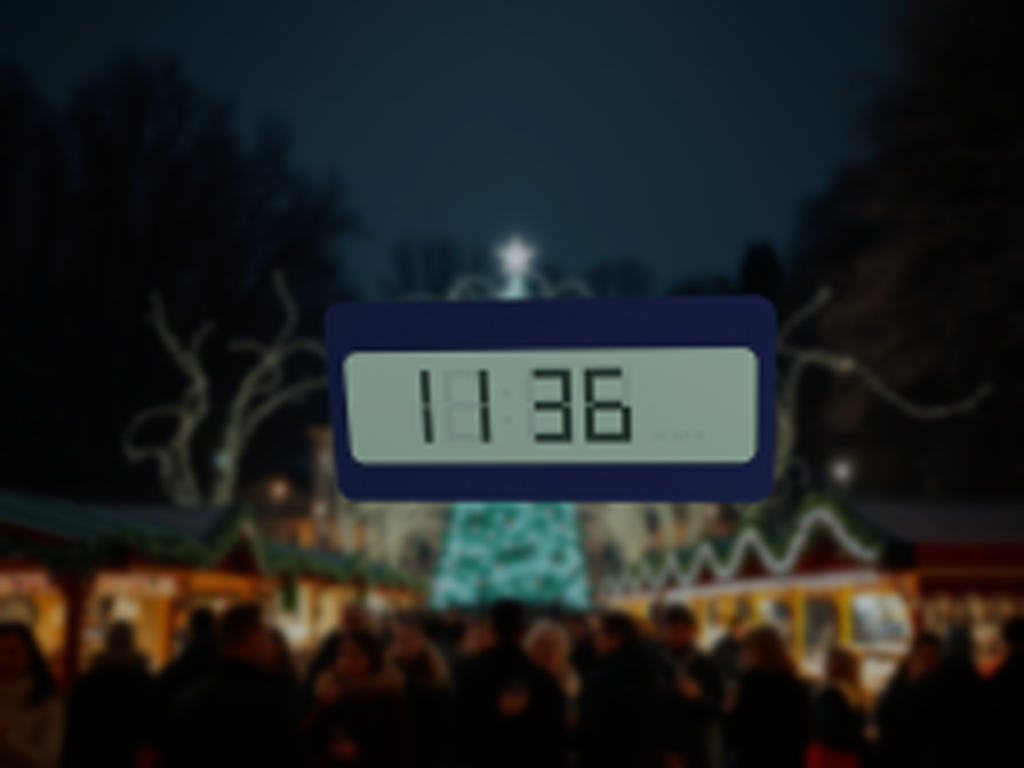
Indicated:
11,36
